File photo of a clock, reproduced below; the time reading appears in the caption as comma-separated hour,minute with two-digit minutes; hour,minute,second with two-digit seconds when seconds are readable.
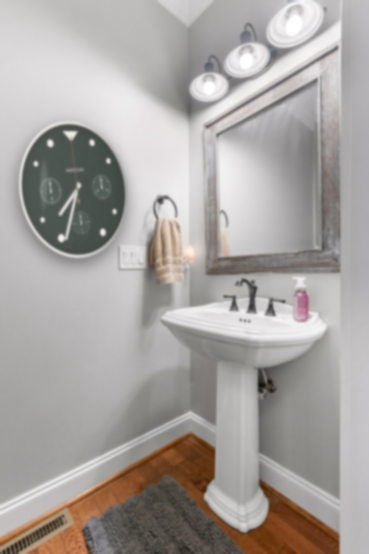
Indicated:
7,34
